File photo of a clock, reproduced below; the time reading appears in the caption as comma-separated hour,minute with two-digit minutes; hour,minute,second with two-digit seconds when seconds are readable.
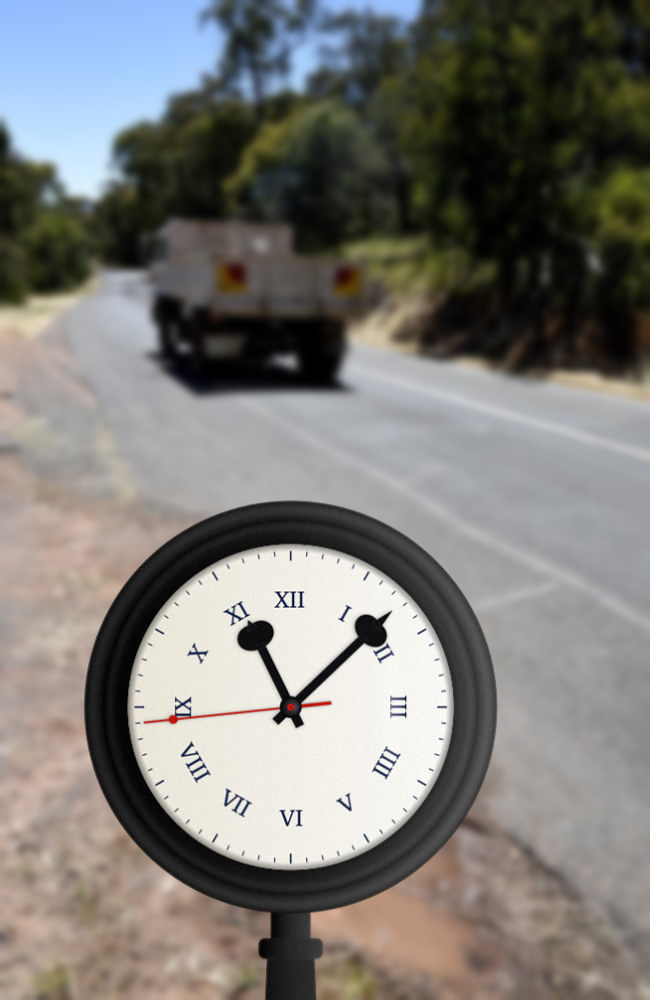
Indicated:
11,07,44
